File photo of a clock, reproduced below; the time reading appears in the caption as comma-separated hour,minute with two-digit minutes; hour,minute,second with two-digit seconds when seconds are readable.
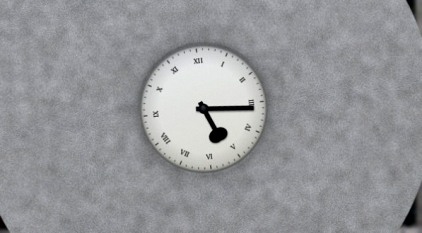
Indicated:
5,16
